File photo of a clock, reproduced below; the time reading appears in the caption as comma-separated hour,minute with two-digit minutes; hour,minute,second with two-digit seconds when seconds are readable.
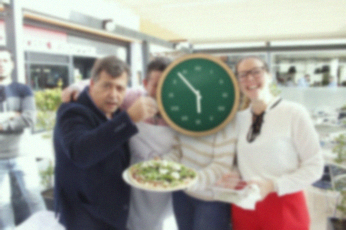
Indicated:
5,53
